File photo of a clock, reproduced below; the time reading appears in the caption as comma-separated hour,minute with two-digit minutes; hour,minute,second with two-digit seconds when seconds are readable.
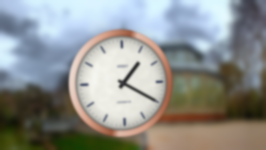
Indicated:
1,20
